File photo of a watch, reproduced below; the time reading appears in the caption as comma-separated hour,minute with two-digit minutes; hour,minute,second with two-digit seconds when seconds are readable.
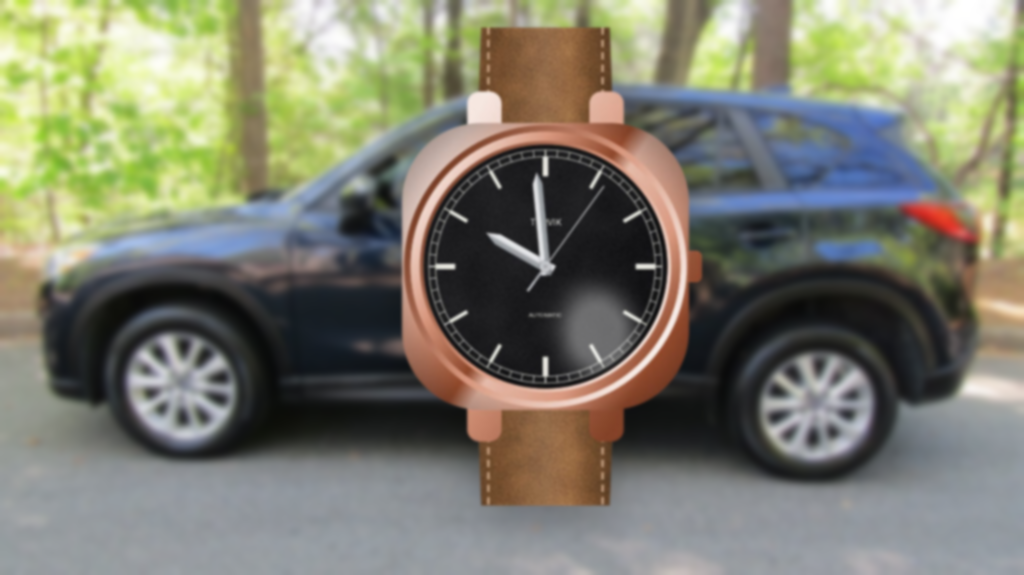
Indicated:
9,59,06
